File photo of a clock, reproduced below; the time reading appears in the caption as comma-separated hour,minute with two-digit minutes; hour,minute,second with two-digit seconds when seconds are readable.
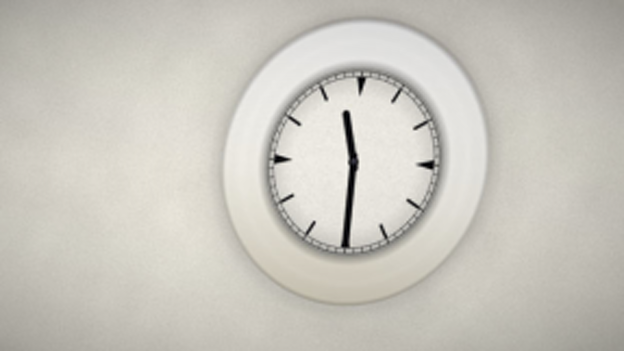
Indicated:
11,30
